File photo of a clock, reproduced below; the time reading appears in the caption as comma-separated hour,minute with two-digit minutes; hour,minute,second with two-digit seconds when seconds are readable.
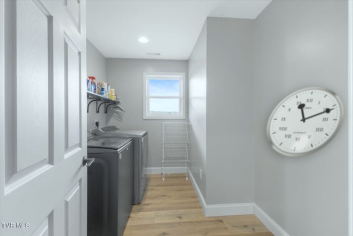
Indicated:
11,11
